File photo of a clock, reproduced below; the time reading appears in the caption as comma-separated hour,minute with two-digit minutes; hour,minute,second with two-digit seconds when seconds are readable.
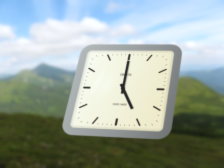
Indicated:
5,00
